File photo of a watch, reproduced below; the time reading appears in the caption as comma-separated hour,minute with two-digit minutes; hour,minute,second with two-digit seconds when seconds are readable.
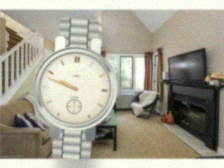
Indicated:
9,48
